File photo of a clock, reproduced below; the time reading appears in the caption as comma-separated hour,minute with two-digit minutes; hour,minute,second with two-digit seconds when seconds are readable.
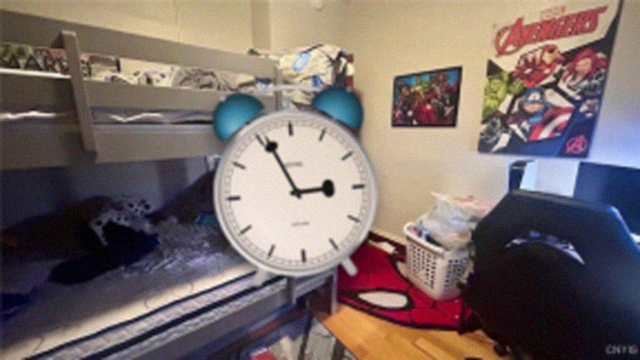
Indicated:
2,56
